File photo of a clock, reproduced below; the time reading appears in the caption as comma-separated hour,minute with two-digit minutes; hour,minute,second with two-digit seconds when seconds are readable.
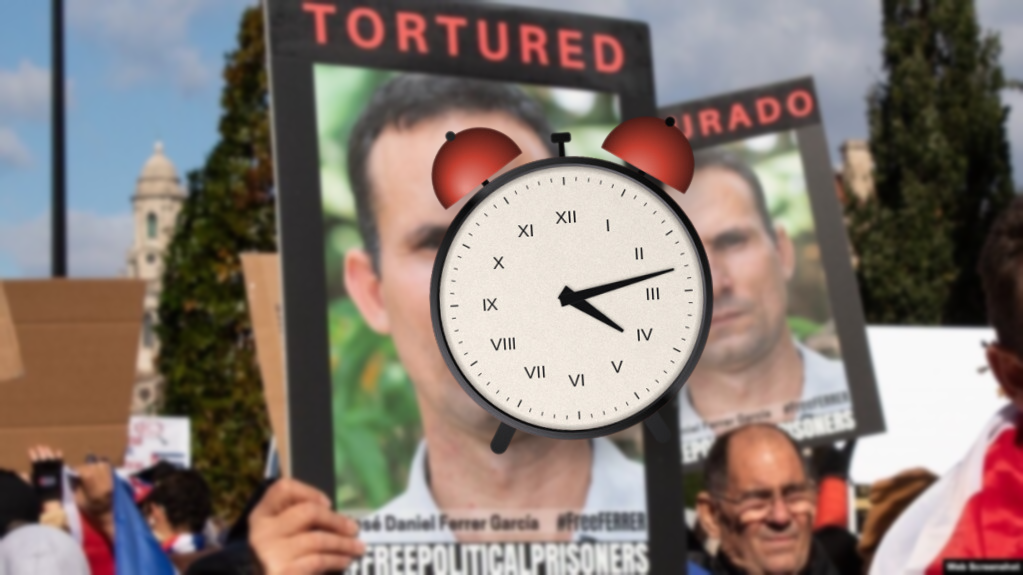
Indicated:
4,13
